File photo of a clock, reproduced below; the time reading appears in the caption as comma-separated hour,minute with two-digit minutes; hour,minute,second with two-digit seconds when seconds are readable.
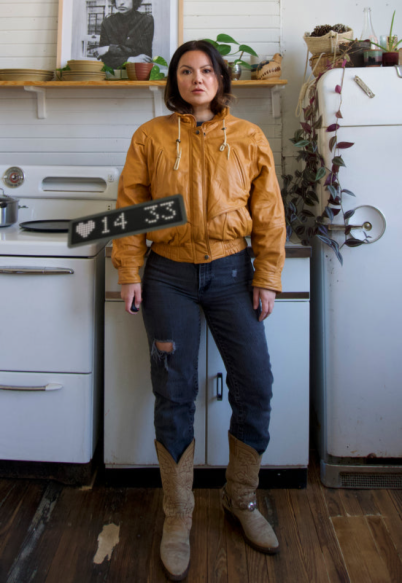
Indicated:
14,33
